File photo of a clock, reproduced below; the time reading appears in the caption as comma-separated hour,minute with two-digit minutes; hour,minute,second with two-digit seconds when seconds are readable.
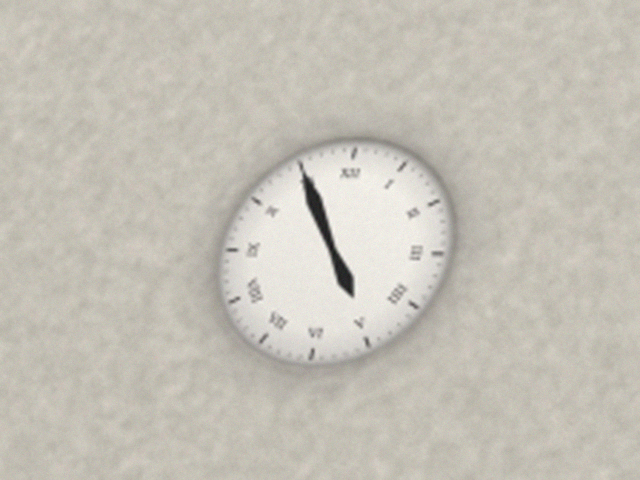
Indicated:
4,55
